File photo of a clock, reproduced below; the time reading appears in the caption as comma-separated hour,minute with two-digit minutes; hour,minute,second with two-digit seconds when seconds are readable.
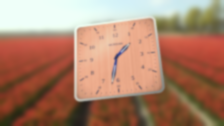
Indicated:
1,32
